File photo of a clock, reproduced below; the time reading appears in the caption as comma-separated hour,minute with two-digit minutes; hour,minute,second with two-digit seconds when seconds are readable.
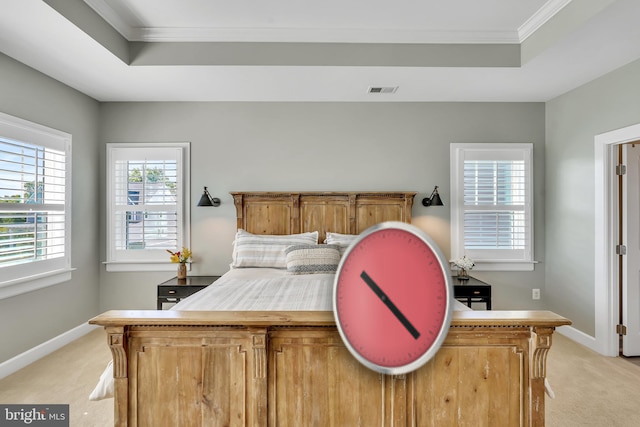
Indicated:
10,22
